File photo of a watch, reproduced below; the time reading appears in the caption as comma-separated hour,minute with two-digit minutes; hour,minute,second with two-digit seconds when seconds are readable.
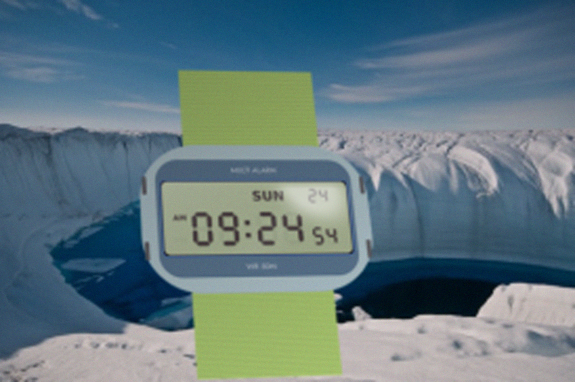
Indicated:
9,24,54
